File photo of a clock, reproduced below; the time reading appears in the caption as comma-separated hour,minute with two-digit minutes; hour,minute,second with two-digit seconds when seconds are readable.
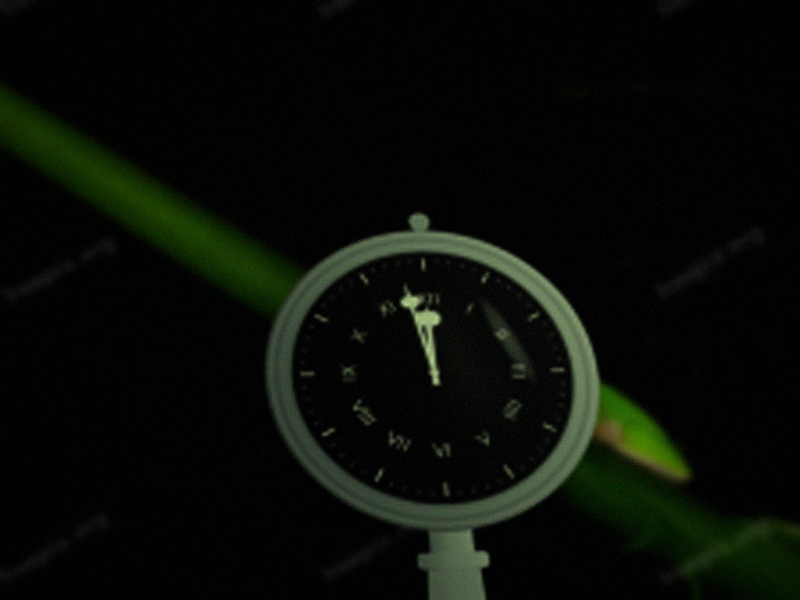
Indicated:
11,58
